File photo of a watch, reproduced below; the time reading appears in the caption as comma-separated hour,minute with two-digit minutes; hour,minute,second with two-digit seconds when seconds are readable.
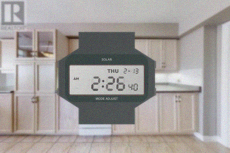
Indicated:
2,26,40
